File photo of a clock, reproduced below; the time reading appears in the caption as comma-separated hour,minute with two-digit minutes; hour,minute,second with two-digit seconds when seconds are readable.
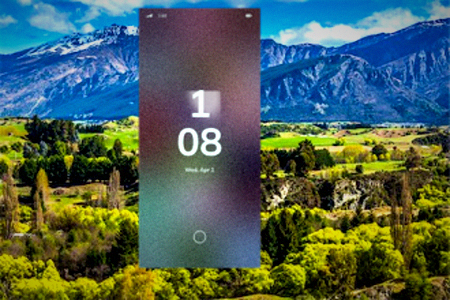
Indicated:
1,08
